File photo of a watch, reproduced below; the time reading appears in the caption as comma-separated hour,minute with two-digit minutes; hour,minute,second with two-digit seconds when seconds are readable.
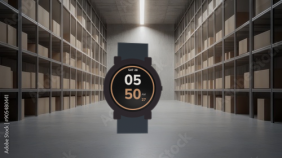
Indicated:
5,50
